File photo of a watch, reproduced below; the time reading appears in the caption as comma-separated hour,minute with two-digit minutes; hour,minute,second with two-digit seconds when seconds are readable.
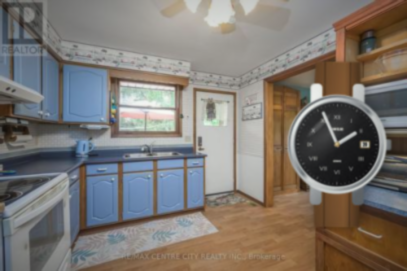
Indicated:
1,56
